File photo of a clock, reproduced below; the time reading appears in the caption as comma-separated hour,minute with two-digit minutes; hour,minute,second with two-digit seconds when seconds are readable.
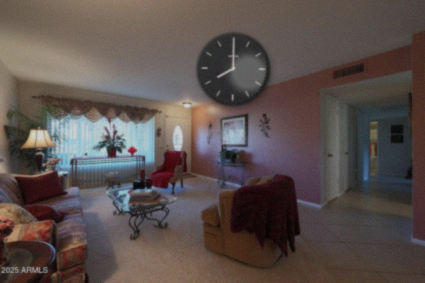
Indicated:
8,00
